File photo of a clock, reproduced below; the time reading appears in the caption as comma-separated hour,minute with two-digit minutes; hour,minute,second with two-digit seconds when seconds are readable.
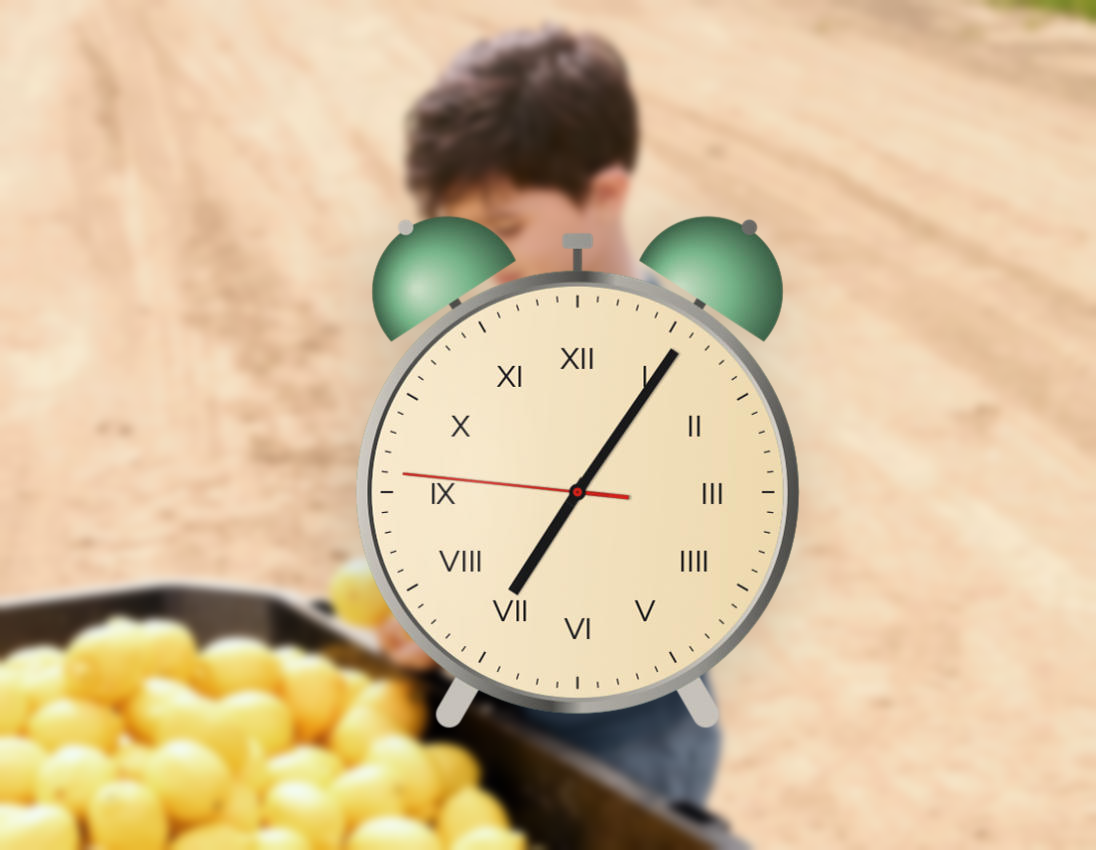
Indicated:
7,05,46
